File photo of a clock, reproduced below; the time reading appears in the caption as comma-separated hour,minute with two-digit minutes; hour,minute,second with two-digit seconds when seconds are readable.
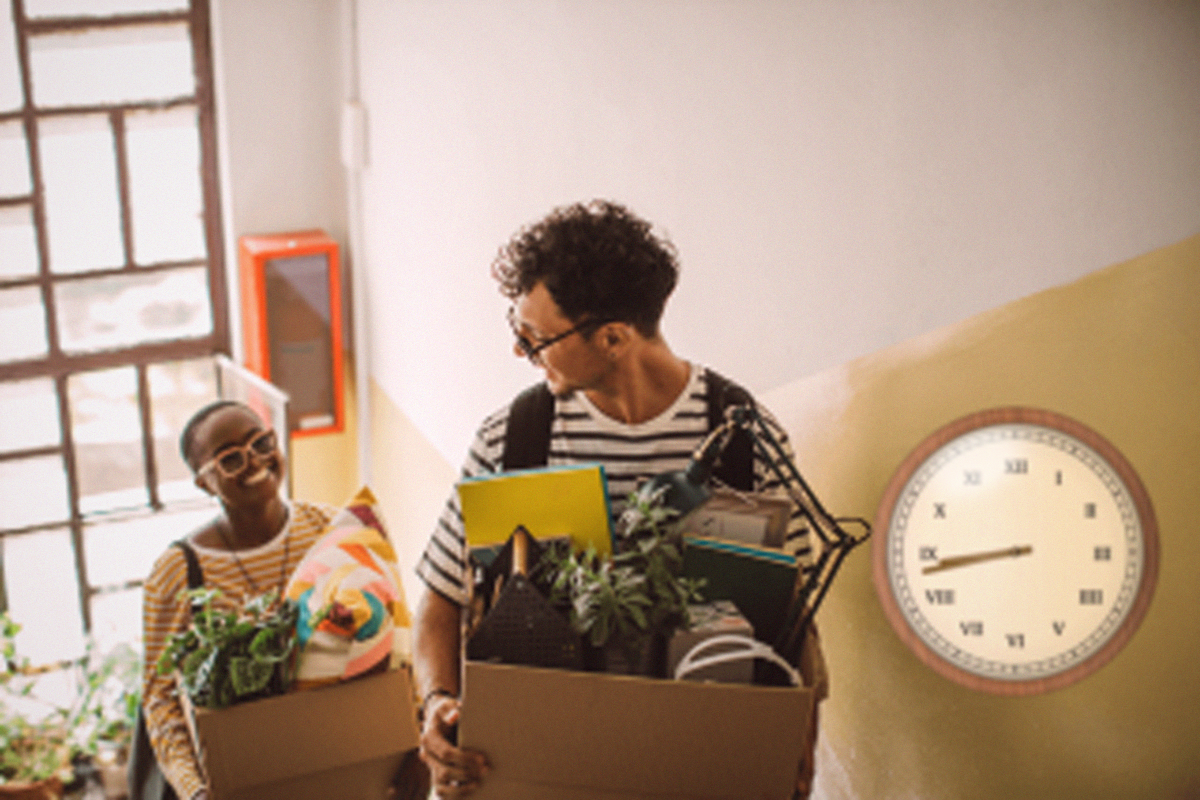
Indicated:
8,43
